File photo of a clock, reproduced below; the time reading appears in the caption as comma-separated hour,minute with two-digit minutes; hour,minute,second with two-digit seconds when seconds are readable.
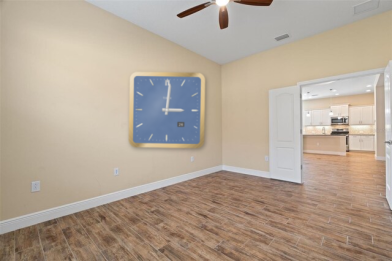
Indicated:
3,01
